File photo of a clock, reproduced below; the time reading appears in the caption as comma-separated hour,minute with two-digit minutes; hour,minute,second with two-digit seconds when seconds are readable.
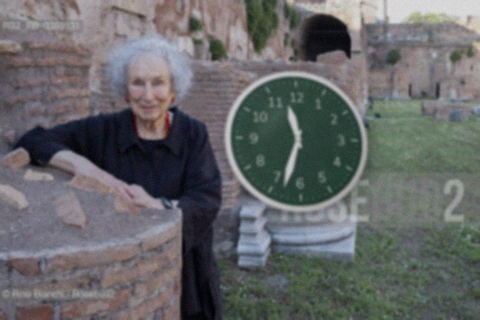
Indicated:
11,33
